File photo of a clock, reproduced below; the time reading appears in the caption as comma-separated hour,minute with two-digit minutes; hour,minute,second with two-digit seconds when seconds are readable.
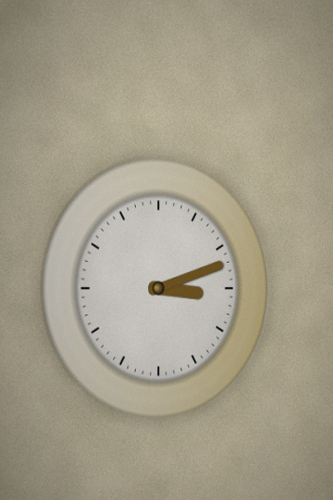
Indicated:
3,12
